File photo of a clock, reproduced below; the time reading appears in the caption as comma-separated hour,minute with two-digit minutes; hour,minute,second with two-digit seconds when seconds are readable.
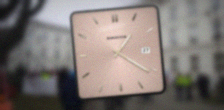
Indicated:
1,21
